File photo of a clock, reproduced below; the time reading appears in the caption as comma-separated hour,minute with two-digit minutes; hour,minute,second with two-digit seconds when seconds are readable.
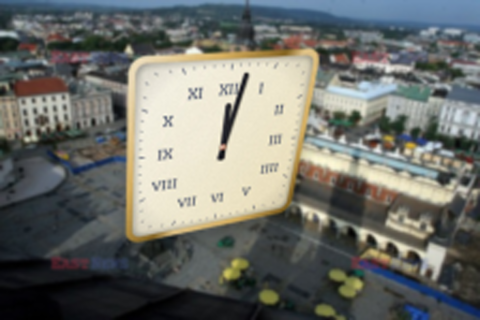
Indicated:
12,02
